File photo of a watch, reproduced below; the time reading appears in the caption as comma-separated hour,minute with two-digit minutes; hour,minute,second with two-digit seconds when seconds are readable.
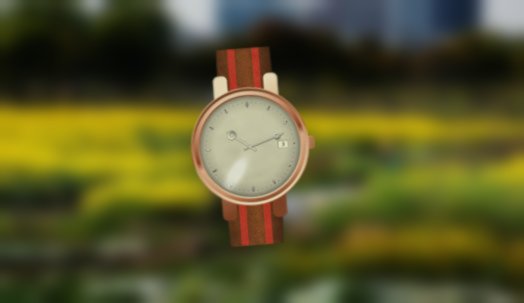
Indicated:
10,12
